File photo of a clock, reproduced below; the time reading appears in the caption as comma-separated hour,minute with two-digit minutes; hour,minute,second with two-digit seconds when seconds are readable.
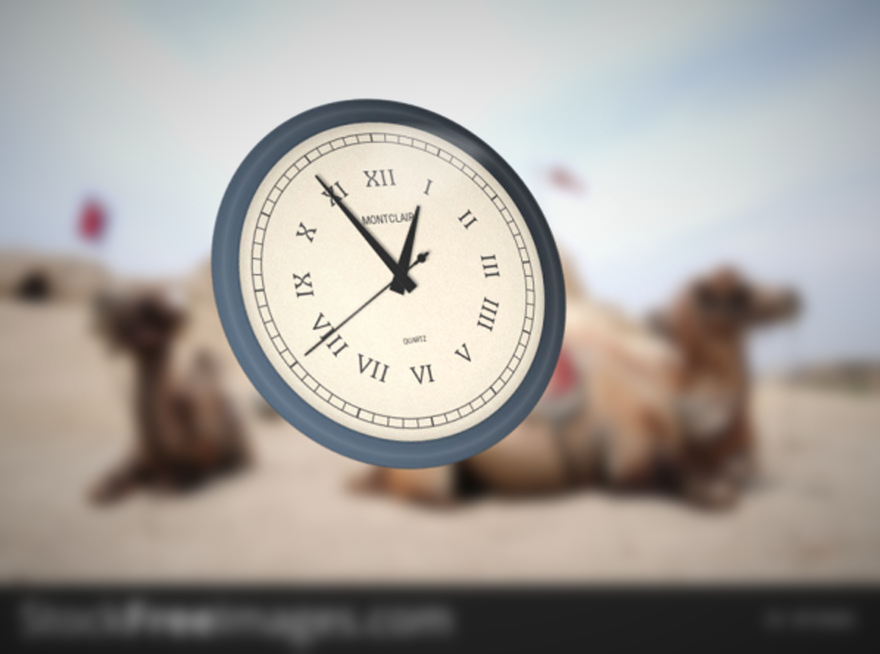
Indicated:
12,54,40
